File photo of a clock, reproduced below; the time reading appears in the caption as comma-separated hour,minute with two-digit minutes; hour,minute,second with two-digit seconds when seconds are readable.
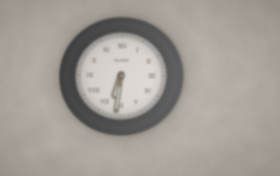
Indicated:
6,31
